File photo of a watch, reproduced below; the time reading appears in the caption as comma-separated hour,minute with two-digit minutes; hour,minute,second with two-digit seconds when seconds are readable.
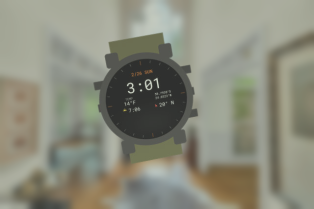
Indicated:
3,01
